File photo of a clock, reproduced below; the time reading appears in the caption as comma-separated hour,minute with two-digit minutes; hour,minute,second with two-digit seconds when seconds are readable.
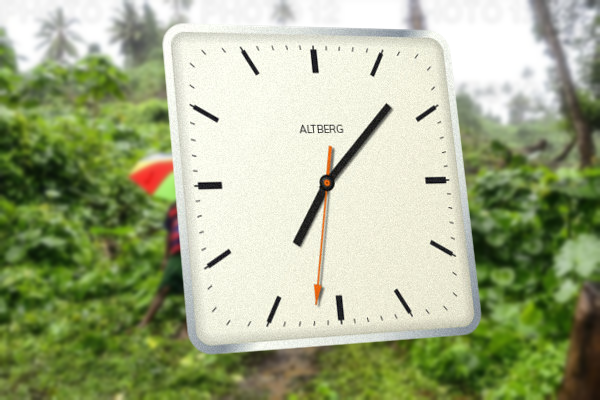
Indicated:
7,07,32
